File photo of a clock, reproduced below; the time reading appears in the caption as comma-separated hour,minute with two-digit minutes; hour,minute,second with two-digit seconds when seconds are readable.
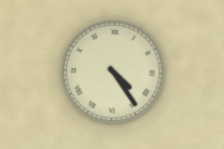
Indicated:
4,24
